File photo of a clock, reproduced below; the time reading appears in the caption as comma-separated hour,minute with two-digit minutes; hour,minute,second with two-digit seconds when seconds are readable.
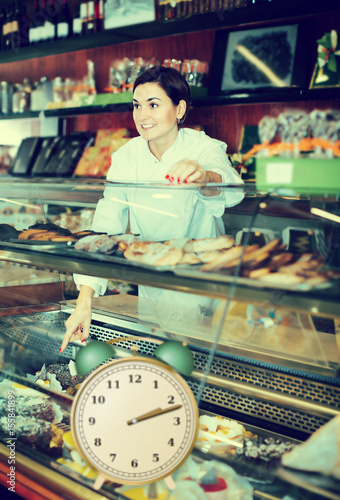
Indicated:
2,12
